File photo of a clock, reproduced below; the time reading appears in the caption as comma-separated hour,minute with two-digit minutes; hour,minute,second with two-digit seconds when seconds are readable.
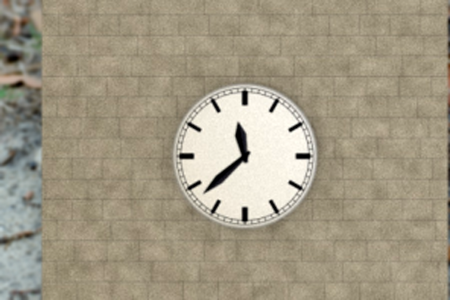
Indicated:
11,38
